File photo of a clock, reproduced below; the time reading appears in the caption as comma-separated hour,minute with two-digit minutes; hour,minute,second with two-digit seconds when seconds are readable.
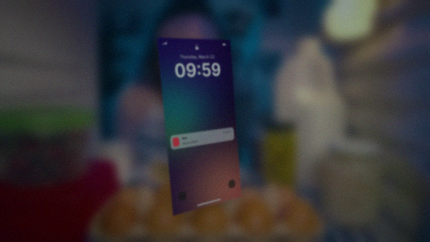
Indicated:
9,59
